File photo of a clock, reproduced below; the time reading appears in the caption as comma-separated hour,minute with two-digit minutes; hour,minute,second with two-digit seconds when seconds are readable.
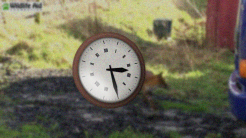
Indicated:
3,30
